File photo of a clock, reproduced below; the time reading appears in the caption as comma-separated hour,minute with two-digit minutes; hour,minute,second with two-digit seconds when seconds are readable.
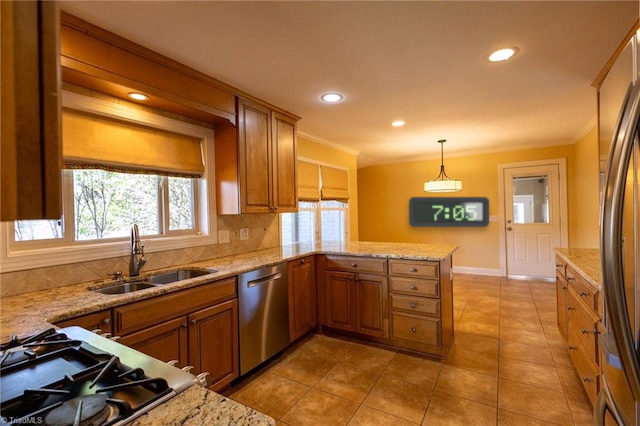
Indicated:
7,05
